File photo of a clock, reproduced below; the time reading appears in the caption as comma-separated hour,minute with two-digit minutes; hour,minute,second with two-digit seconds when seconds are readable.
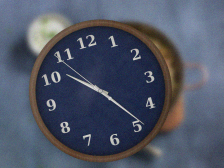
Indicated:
10,23,54
